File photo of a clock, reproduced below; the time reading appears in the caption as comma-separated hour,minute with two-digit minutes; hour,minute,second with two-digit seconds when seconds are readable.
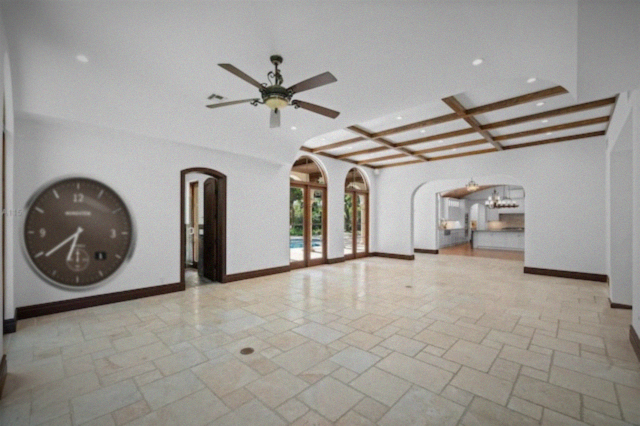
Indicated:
6,39
